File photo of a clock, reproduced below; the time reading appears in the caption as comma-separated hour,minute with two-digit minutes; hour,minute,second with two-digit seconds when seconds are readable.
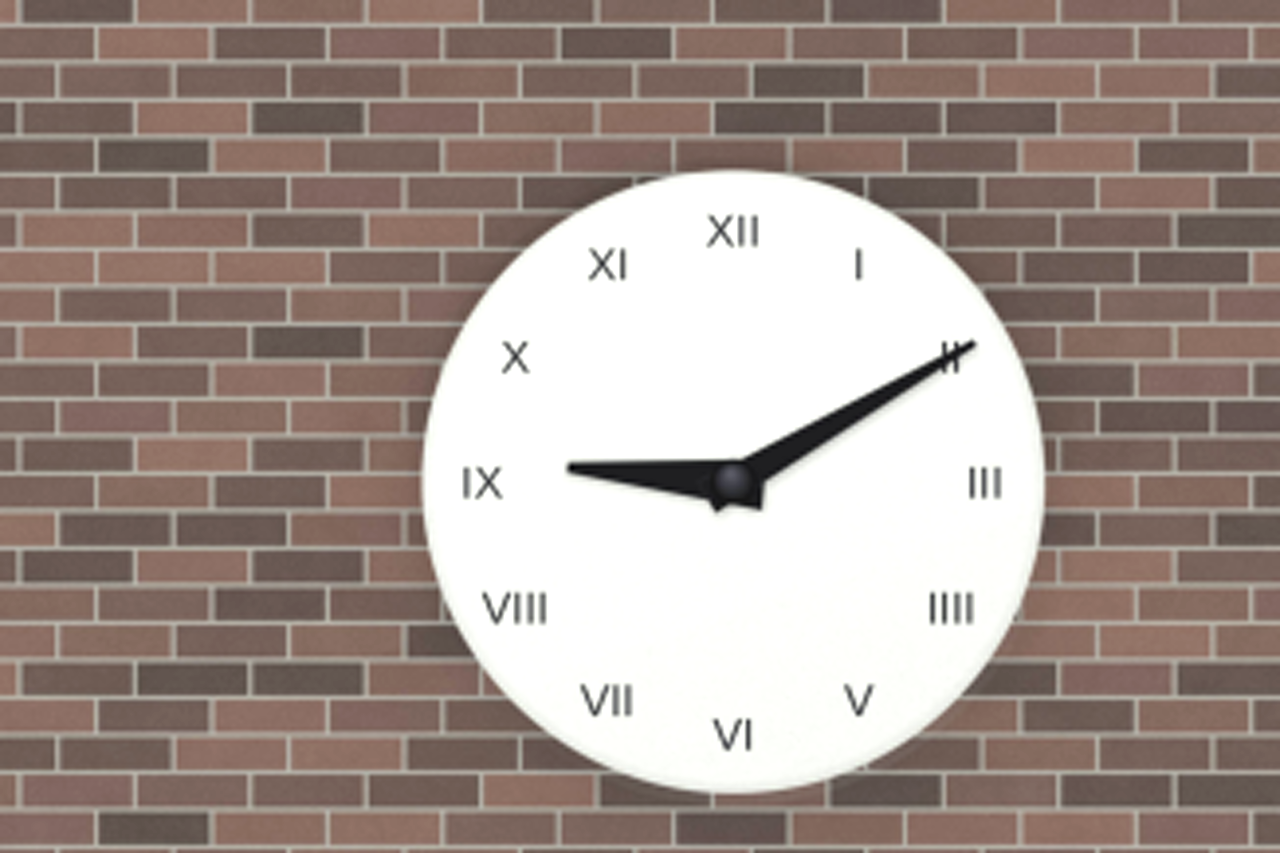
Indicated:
9,10
